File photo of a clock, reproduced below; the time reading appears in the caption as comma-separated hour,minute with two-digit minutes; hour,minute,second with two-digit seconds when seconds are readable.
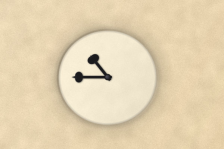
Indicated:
10,45
